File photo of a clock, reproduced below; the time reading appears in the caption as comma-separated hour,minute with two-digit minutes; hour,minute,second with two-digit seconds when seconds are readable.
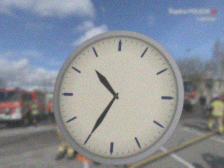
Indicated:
10,35
